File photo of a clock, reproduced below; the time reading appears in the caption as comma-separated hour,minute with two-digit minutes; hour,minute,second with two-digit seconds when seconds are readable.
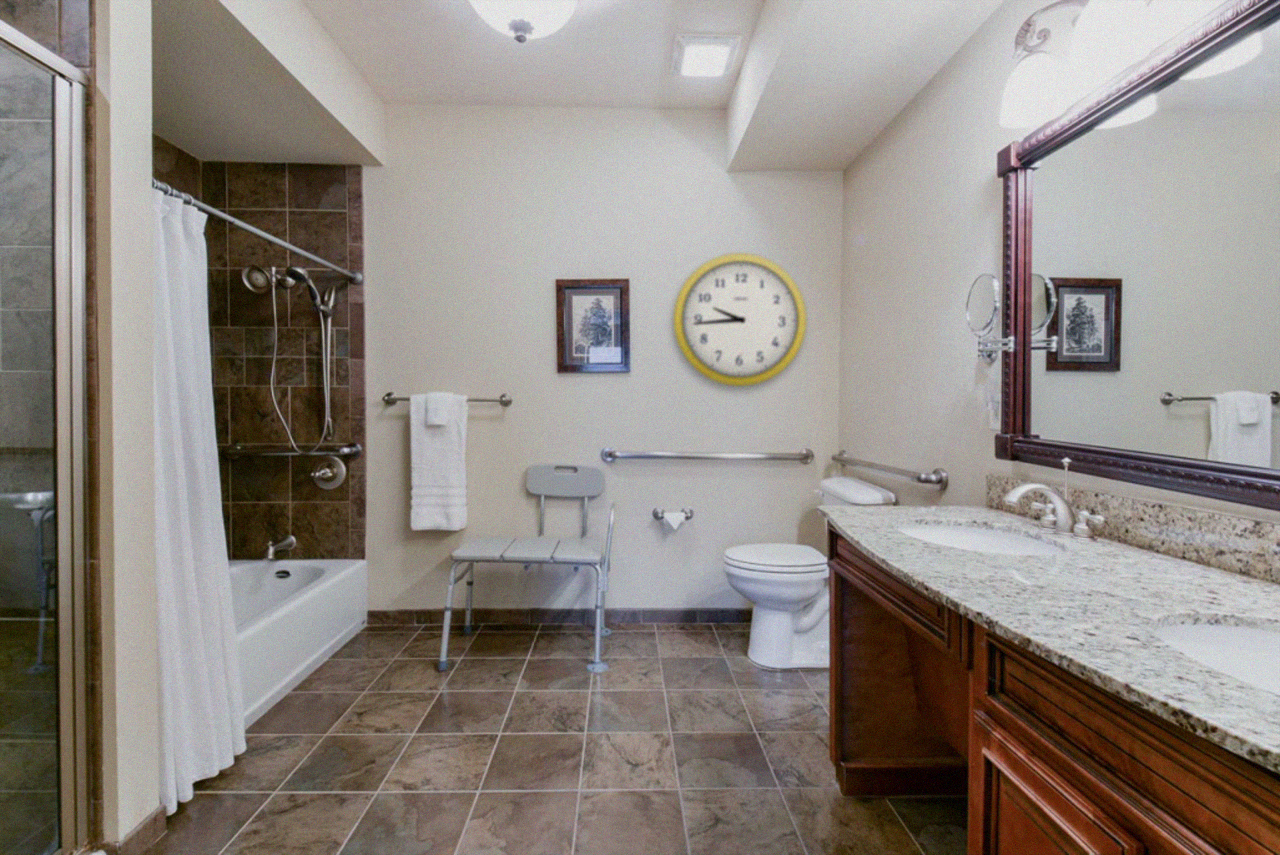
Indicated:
9,44
